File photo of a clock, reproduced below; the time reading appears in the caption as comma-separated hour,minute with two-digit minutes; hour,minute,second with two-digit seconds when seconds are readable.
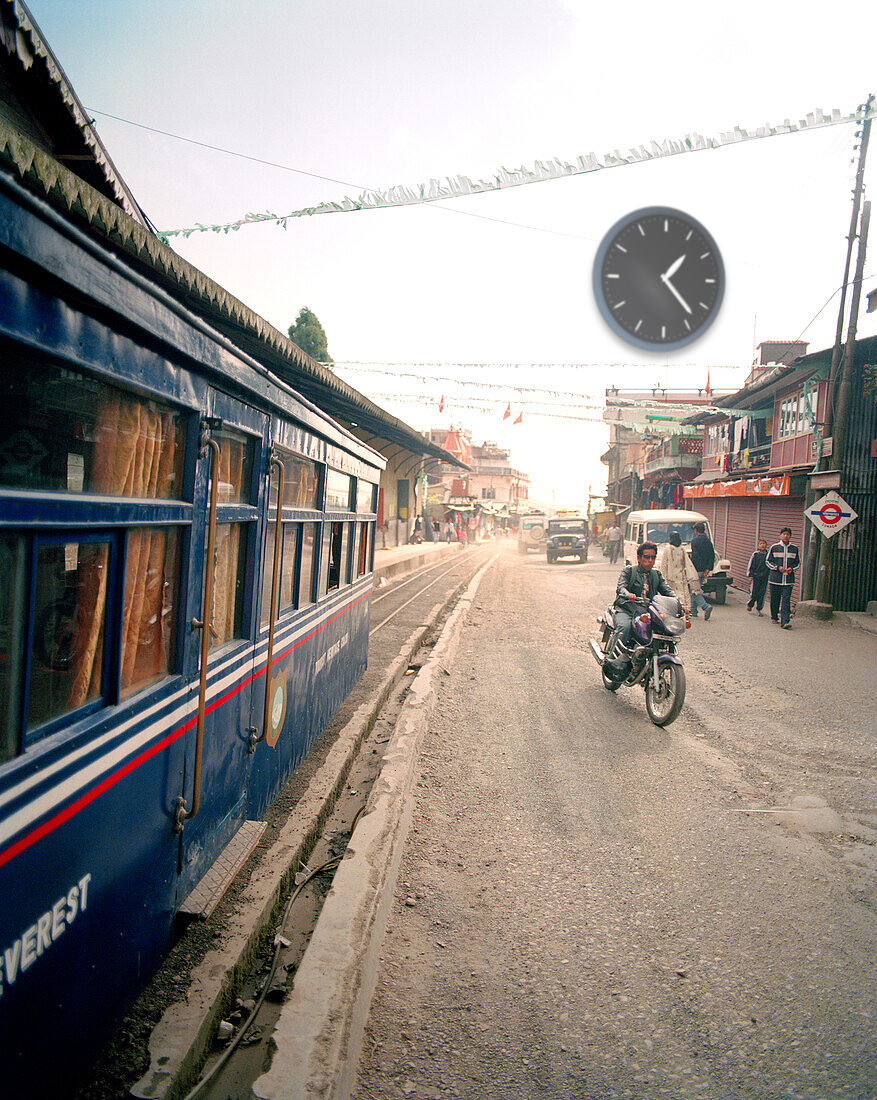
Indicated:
1,23
